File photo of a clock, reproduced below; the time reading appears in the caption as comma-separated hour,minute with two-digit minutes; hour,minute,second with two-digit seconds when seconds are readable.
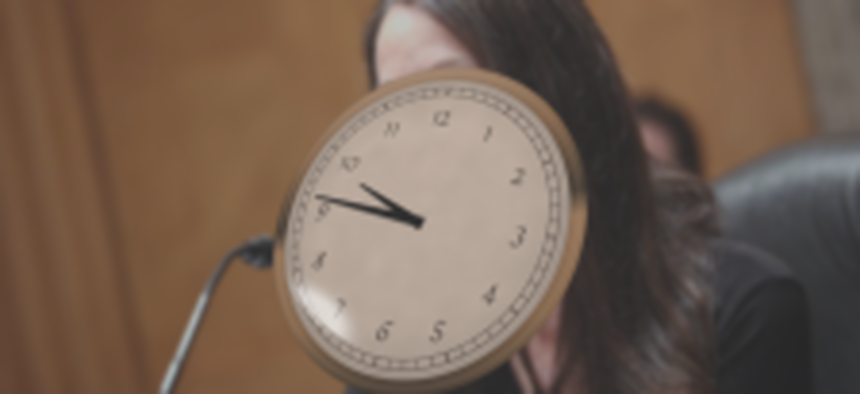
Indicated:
9,46
